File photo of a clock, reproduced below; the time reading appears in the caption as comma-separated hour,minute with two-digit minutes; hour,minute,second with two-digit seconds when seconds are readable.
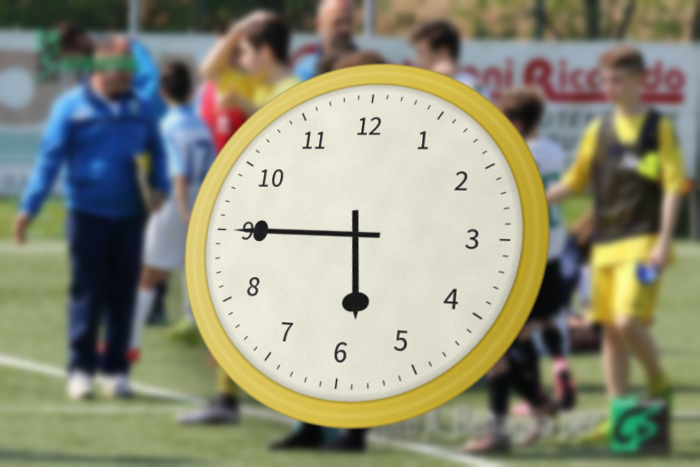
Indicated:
5,45
